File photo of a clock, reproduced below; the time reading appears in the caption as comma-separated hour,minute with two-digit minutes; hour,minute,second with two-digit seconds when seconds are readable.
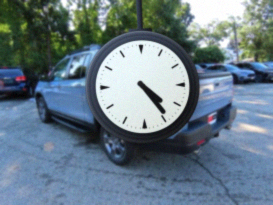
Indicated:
4,24
